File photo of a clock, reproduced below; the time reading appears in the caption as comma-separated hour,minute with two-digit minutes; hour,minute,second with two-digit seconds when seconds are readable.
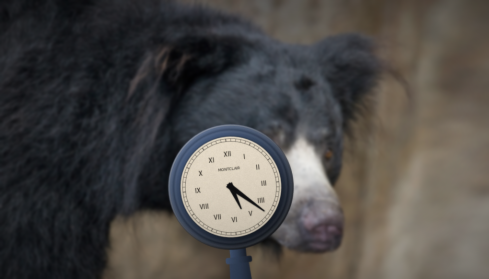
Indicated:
5,22
